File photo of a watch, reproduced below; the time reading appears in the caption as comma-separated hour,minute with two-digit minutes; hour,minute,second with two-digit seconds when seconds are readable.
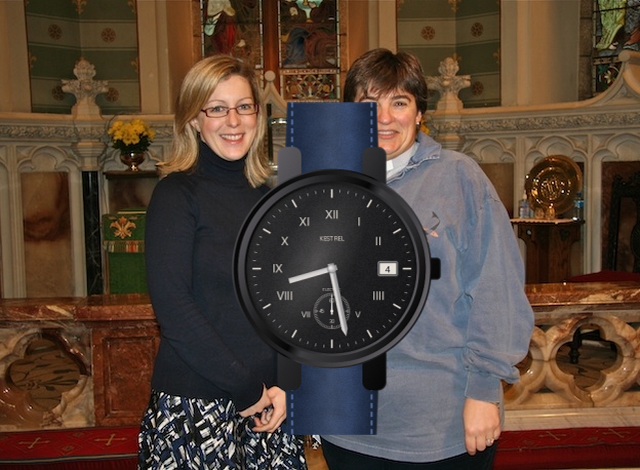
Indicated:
8,28
